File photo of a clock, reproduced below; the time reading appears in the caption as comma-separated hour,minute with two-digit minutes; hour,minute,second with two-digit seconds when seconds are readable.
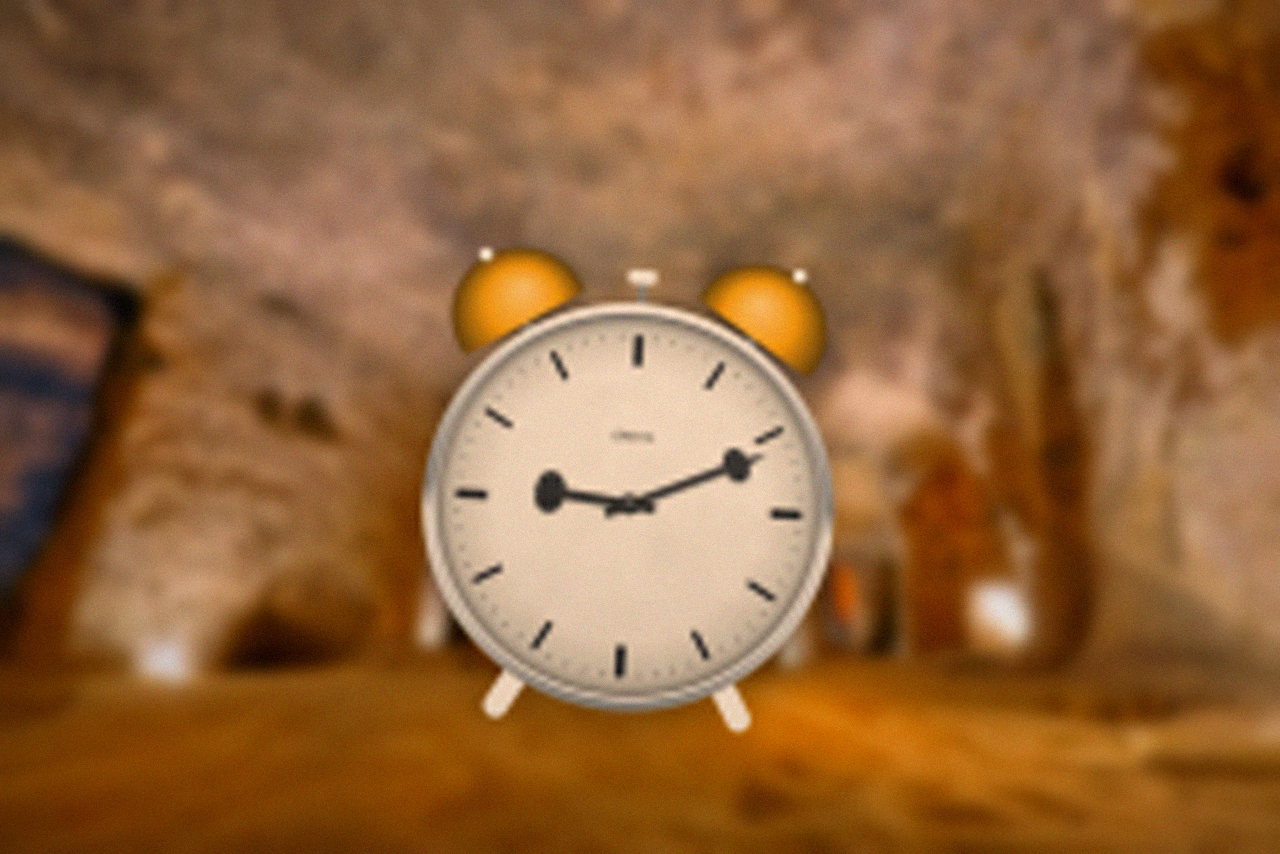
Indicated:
9,11
